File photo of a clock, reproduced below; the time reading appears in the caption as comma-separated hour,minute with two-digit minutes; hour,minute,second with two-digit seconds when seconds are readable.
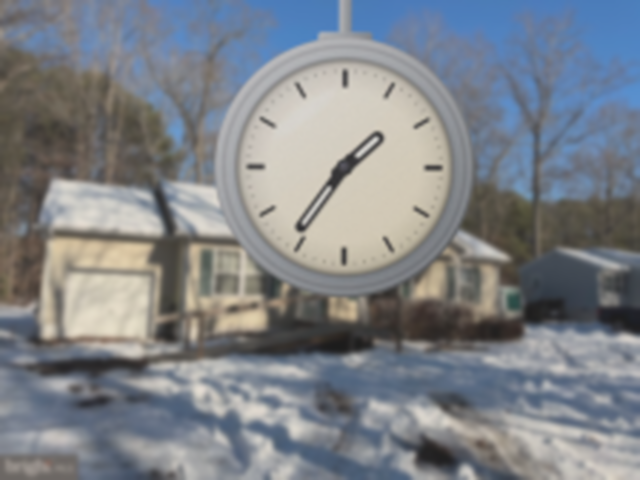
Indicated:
1,36
